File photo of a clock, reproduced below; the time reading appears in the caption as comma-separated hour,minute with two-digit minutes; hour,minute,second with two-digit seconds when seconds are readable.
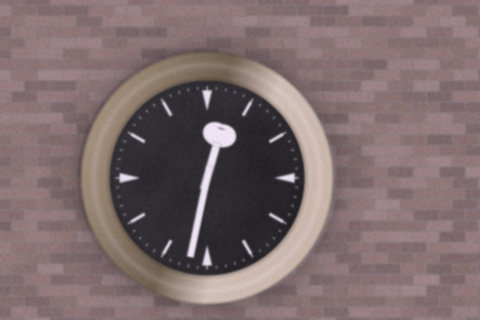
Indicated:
12,32
